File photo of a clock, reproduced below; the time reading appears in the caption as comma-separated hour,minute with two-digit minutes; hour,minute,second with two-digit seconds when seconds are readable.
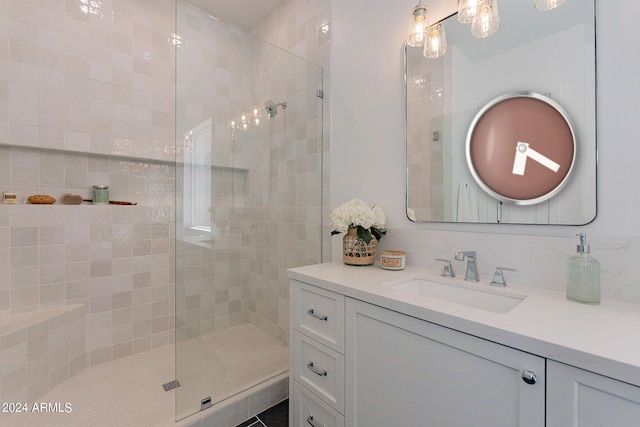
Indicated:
6,20
